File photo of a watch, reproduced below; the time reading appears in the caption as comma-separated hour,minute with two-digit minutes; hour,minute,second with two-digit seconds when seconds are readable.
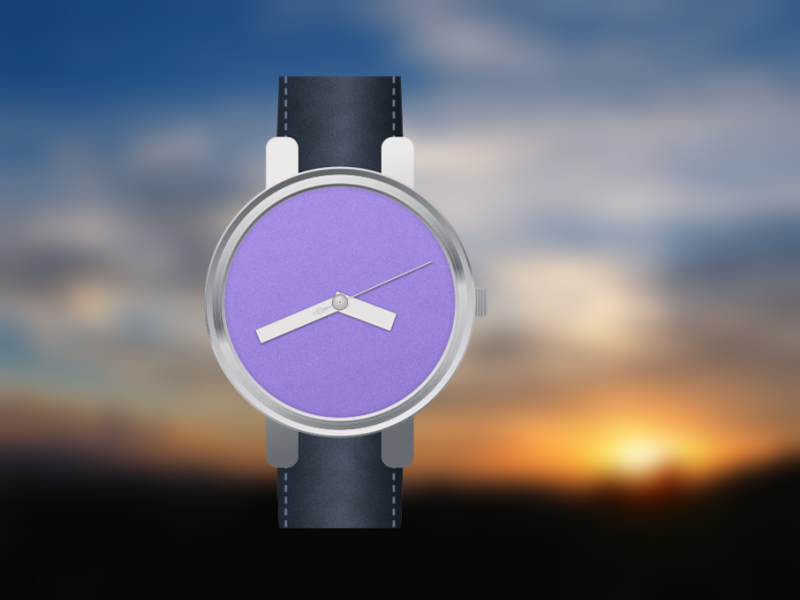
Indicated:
3,41,11
